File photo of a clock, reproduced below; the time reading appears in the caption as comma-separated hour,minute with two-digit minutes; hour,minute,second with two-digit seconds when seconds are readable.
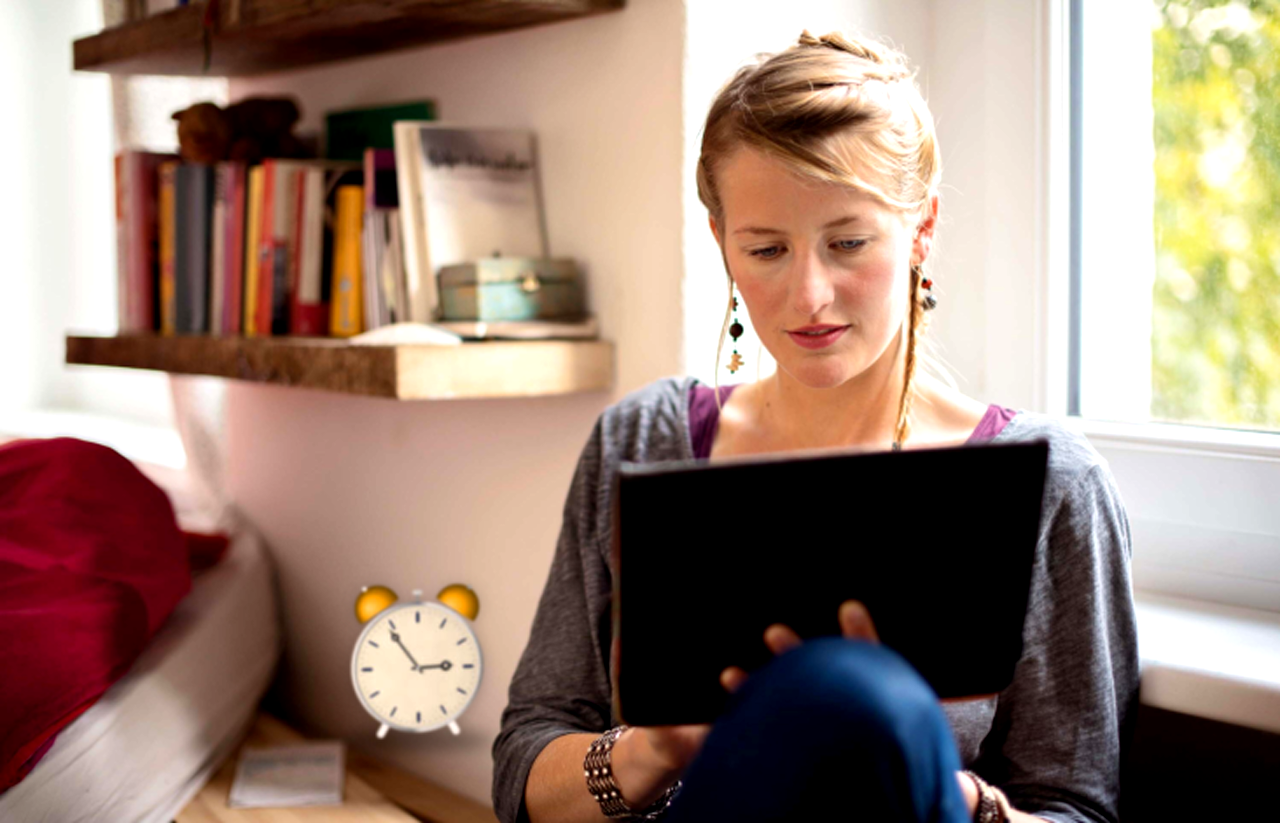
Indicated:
2,54
